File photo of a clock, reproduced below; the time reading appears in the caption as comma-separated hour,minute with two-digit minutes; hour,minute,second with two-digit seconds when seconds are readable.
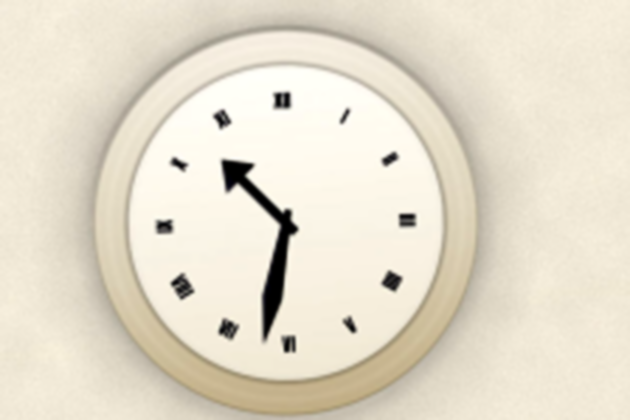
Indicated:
10,32
